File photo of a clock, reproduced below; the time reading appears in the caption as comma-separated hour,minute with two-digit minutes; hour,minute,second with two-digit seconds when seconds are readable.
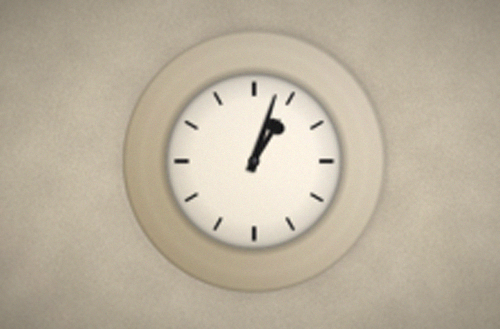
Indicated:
1,03
